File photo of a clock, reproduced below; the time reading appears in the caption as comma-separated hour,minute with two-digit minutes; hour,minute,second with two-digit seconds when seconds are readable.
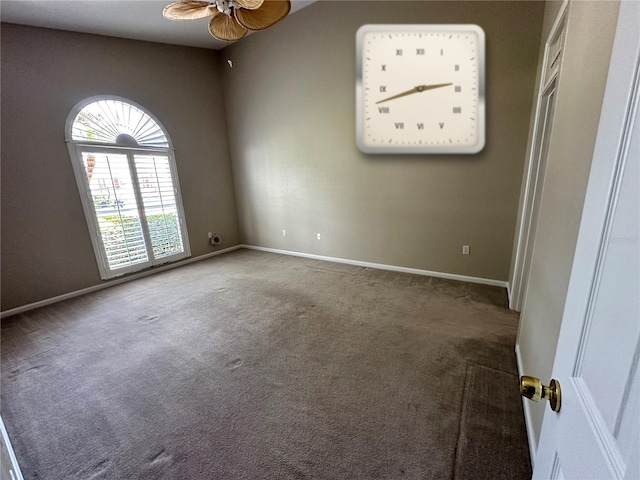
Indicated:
2,42
